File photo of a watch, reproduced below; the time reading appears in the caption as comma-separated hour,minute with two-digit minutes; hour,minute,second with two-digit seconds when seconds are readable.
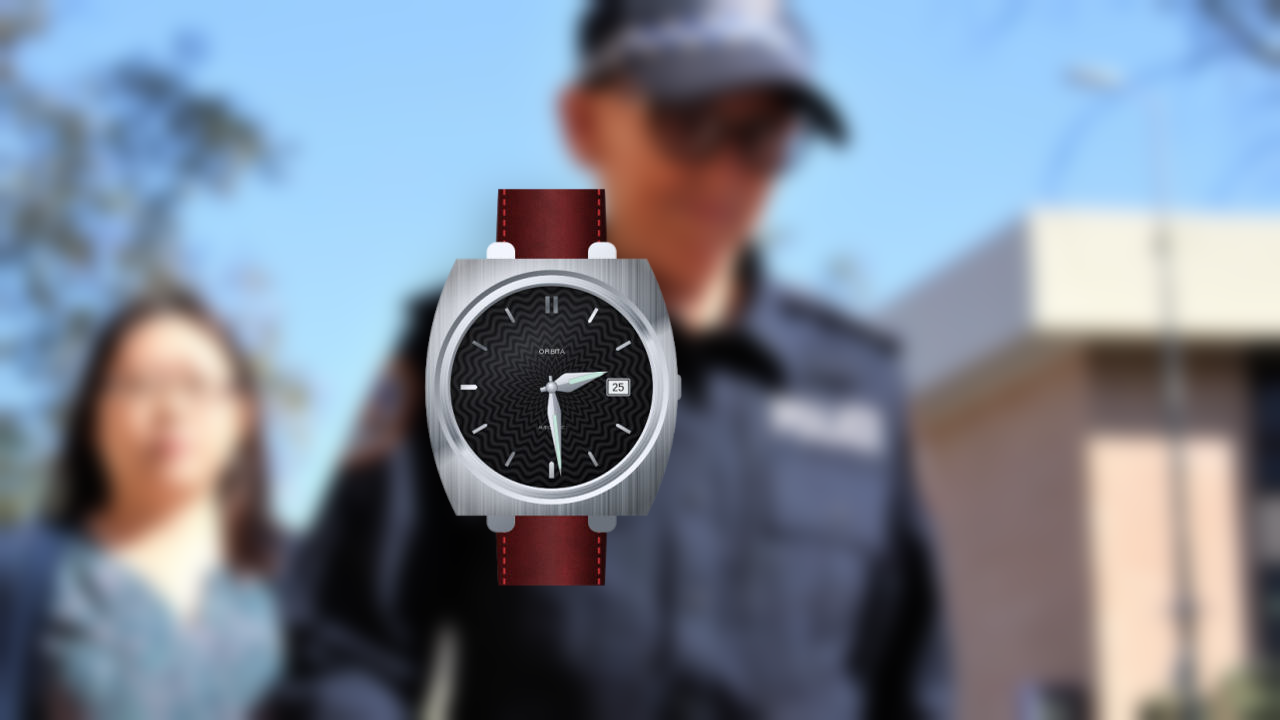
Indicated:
2,29
